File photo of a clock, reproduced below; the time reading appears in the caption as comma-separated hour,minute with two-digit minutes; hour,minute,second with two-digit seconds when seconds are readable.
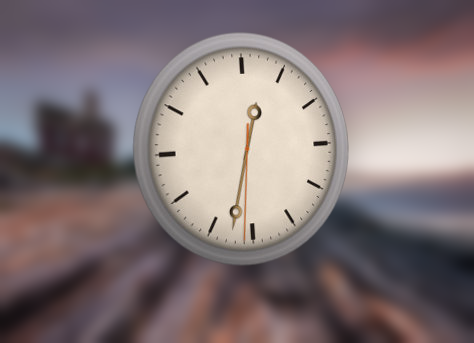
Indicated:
12,32,31
